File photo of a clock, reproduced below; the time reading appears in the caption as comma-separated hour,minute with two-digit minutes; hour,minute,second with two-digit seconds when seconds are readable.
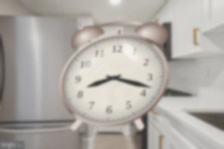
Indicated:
8,18
